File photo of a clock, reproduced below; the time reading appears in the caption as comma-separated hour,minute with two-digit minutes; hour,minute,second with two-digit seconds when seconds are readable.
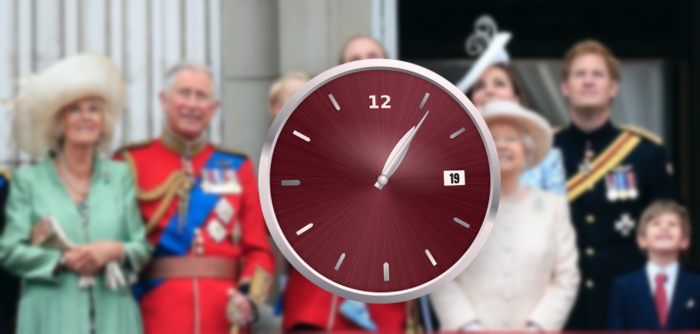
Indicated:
1,06
